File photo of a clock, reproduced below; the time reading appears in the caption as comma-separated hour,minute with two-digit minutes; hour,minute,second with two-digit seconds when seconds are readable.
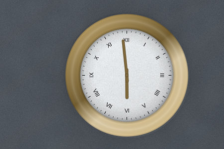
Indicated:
5,59
